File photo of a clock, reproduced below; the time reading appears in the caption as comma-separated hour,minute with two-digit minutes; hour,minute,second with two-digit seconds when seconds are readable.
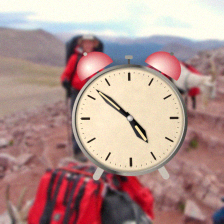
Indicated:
4,52
